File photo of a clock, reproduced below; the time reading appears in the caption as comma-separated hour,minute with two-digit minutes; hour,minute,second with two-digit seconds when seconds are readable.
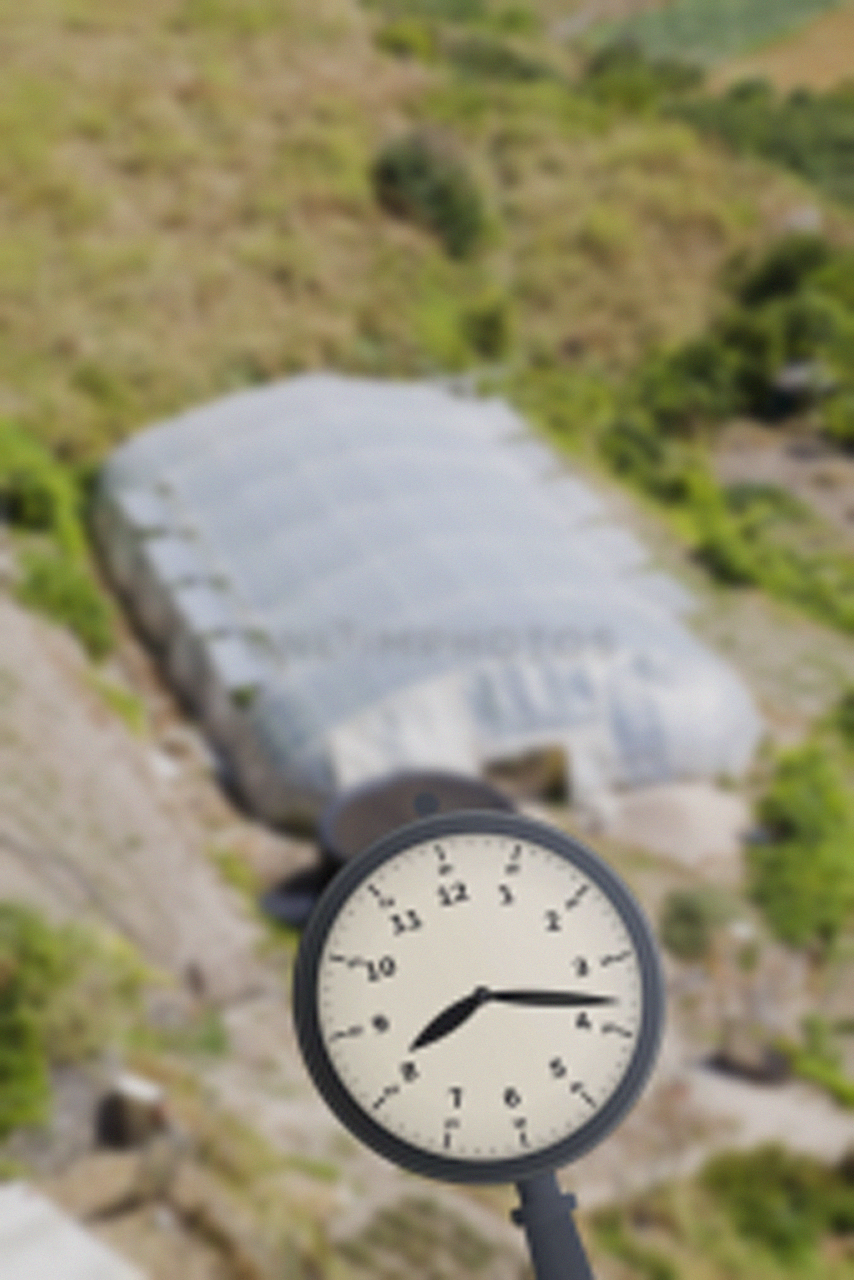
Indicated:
8,18
